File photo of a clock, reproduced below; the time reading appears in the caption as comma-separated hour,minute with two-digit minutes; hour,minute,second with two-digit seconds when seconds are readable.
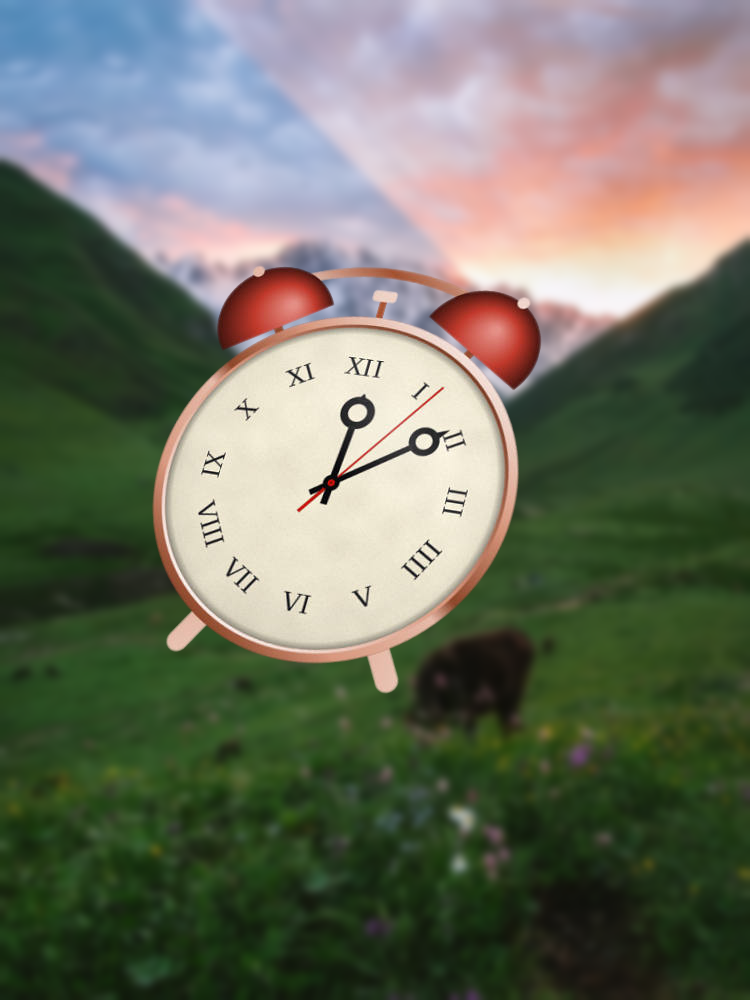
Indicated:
12,09,06
